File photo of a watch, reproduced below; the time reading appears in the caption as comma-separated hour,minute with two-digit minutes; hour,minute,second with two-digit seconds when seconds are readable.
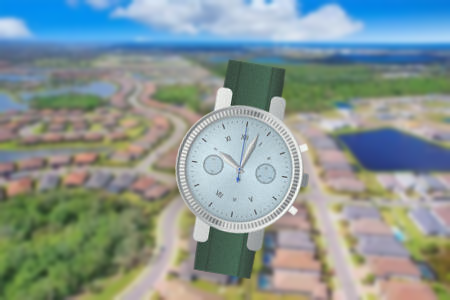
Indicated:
10,03
